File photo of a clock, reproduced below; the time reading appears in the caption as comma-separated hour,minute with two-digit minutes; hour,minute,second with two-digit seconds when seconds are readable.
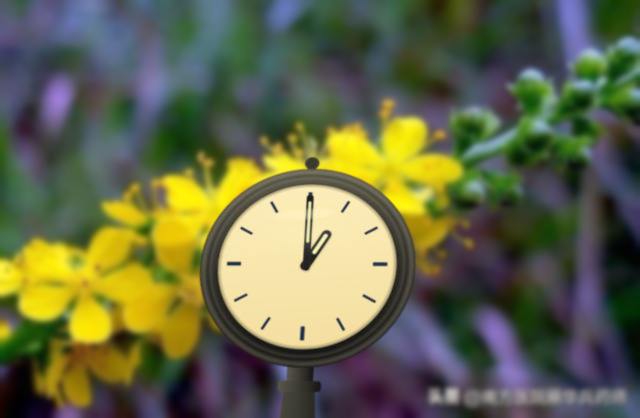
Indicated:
1,00
